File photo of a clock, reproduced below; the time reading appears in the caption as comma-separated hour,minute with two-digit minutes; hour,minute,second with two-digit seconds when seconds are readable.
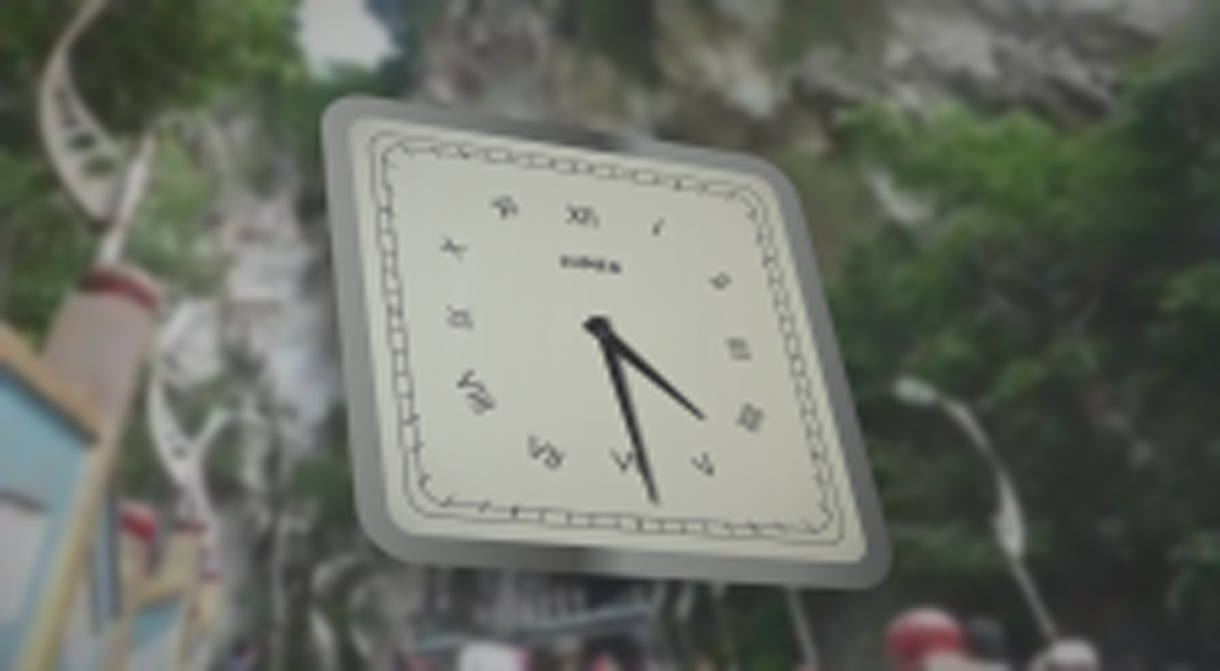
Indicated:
4,29
